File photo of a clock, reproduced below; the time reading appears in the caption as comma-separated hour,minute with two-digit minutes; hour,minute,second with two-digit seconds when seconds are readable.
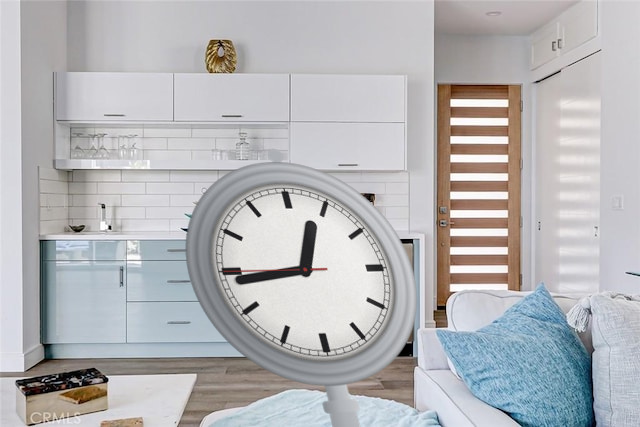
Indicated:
12,43,45
